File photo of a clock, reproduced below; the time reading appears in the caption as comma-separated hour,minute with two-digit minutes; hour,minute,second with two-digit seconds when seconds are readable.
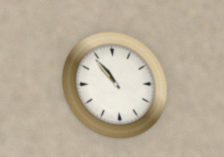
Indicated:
10,54
